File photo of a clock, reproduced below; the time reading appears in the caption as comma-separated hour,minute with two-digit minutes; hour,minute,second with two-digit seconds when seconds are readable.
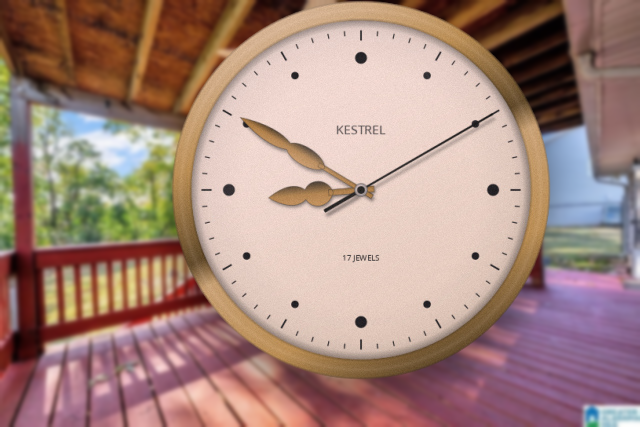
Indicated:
8,50,10
